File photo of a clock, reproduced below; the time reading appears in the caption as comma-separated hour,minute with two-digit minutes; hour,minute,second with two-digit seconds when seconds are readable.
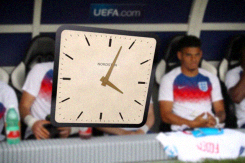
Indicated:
4,03
